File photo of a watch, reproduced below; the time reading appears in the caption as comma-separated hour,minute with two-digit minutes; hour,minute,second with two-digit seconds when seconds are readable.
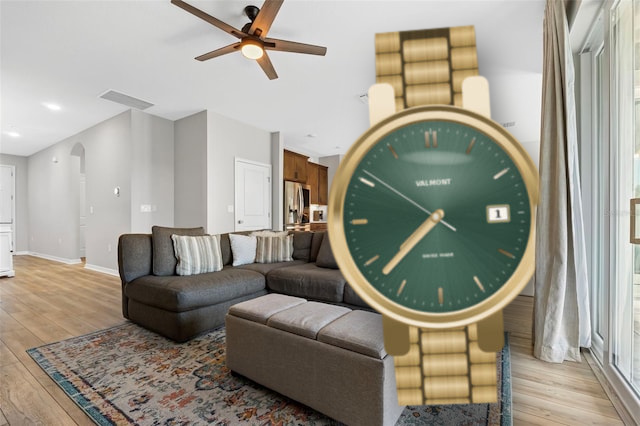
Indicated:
7,37,51
